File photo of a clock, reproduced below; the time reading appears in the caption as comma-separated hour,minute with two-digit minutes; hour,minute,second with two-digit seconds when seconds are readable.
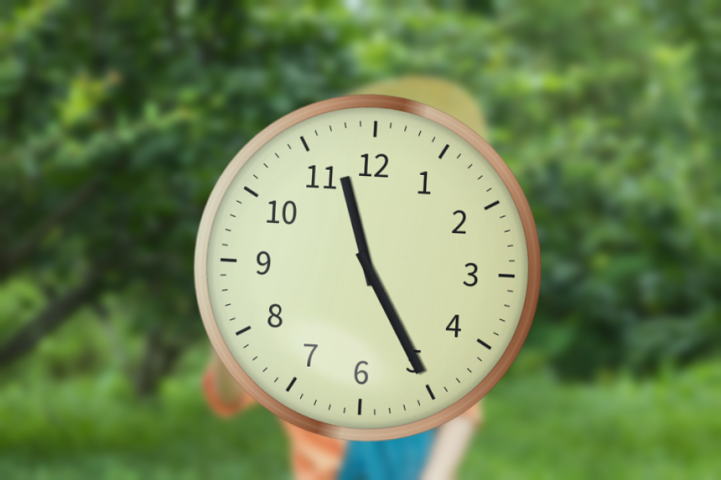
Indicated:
11,25
